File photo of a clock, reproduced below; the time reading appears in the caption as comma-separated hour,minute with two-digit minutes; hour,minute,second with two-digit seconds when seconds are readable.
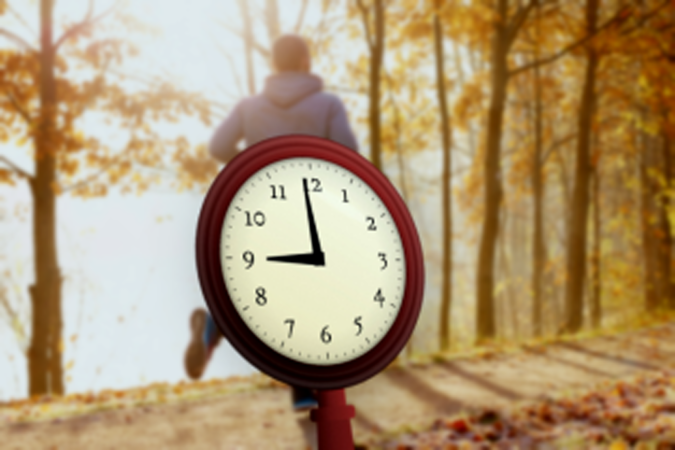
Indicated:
8,59
